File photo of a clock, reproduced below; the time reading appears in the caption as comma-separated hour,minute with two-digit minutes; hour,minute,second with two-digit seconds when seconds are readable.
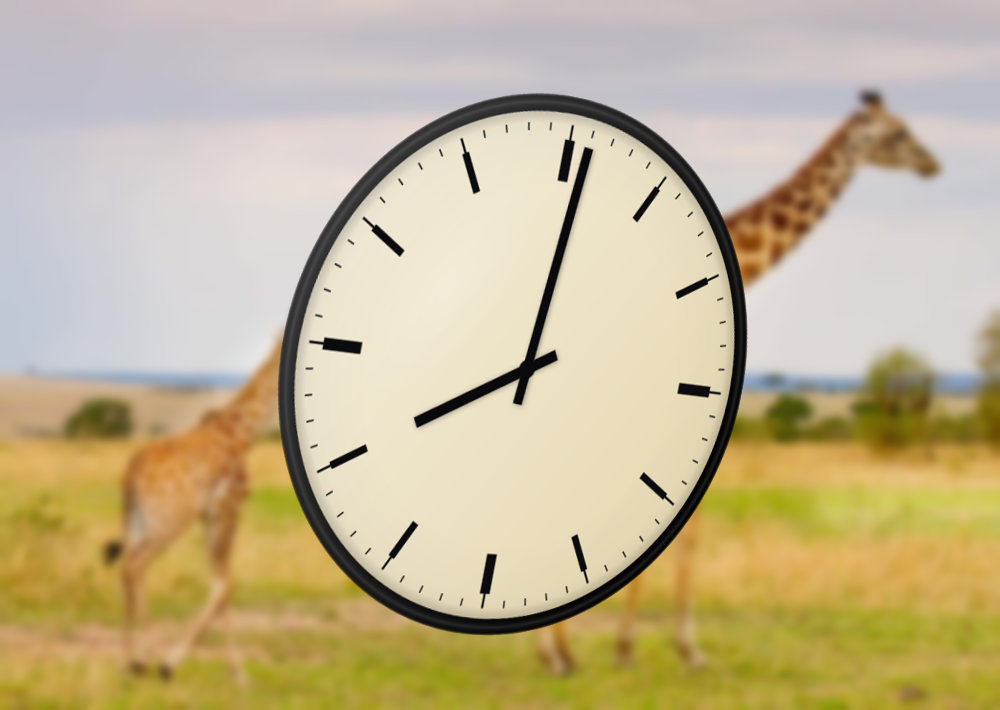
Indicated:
8,01
